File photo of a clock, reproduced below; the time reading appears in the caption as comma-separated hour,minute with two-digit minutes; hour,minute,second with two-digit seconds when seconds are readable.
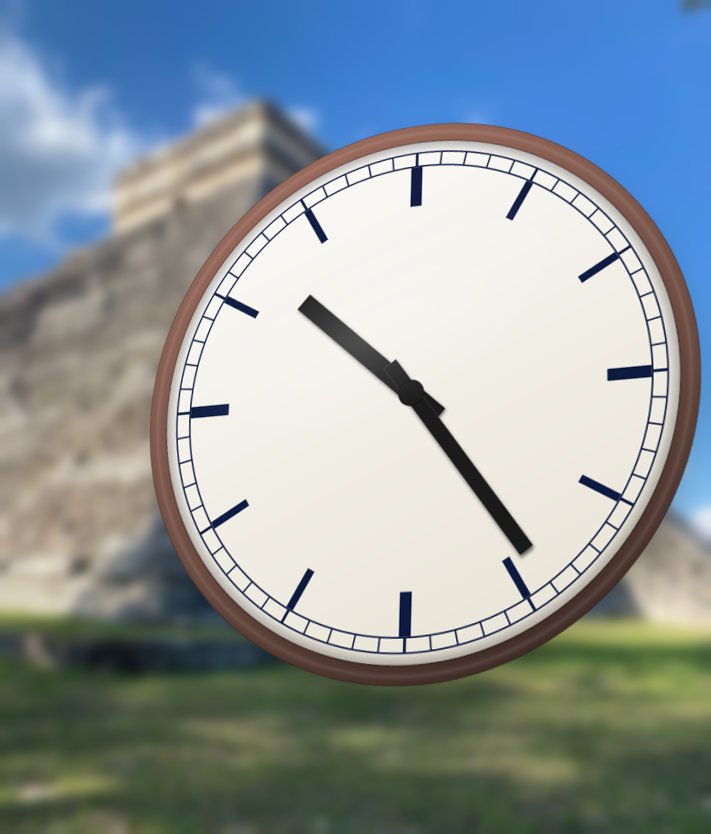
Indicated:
10,24
